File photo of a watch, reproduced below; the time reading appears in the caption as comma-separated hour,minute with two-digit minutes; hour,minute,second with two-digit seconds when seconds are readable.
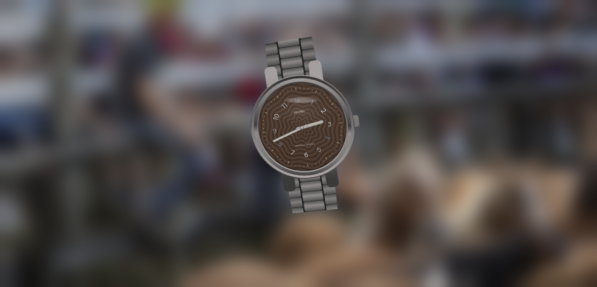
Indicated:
2,42
